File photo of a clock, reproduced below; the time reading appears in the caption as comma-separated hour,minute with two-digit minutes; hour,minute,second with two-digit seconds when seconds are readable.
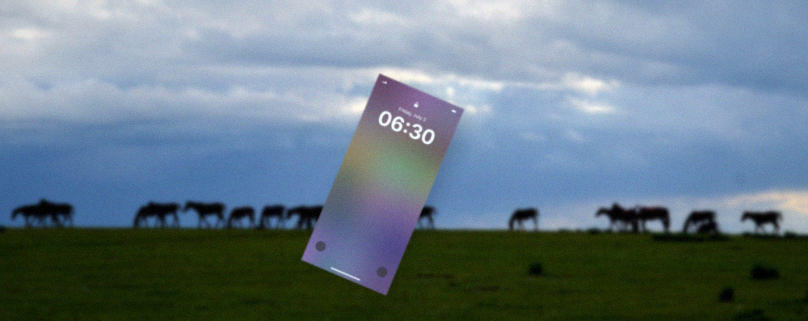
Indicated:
6,30
